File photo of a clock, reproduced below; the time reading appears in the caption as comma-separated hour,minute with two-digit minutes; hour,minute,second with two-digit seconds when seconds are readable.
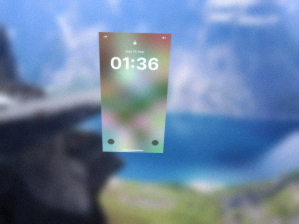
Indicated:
1,36
